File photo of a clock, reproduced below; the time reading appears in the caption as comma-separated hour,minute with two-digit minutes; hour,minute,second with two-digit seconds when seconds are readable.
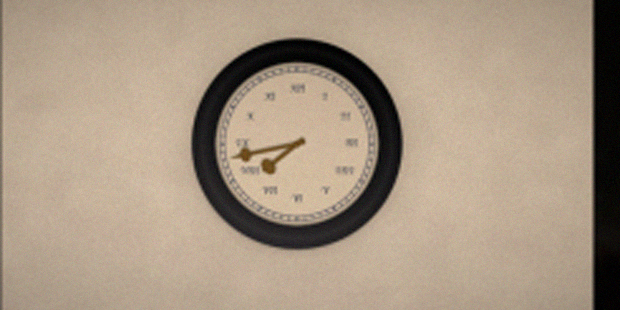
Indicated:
7,43
